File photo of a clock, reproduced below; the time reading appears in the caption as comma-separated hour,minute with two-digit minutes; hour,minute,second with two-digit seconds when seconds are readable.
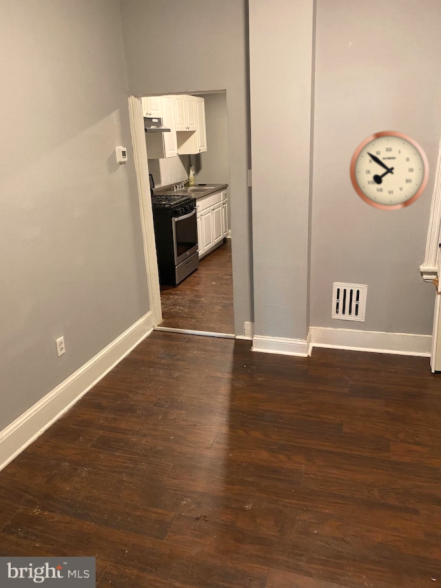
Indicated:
7,52
